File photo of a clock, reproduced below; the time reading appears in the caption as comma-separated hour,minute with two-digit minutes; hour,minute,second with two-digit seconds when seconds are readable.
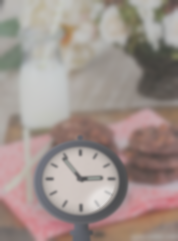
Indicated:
2,54
